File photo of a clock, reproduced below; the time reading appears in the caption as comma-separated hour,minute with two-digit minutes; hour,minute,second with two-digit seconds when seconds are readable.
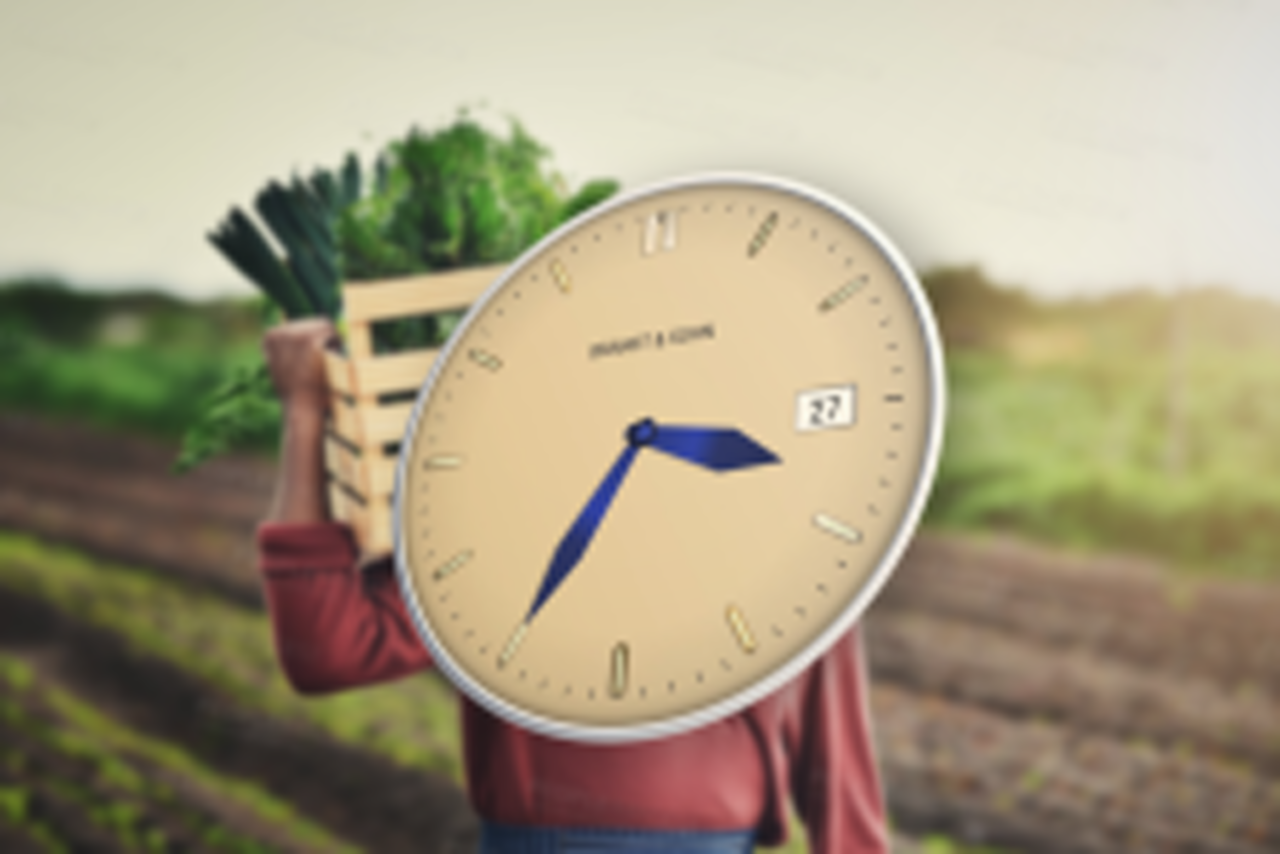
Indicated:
3,35
